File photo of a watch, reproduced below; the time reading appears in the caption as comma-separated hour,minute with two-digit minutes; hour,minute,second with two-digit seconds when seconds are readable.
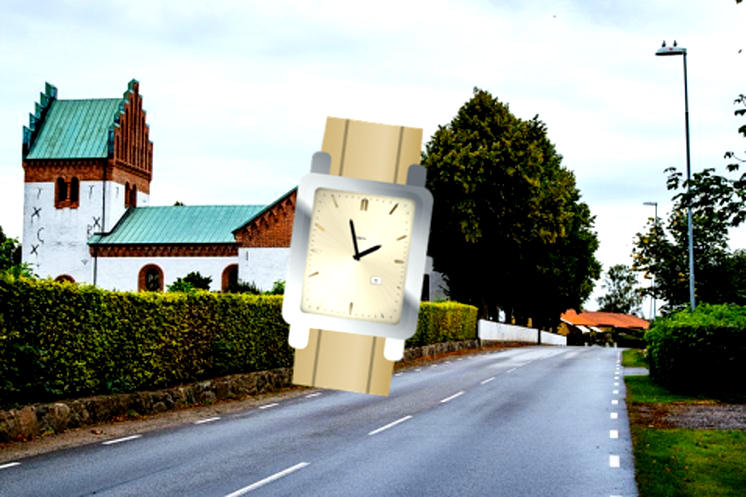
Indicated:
1,57
